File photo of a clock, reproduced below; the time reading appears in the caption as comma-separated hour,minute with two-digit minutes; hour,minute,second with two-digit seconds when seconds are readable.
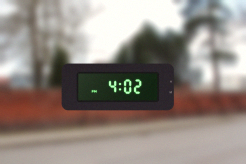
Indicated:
4,02
